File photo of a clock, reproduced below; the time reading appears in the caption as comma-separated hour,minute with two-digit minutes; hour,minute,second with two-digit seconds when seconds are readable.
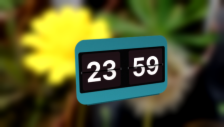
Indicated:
23,59
